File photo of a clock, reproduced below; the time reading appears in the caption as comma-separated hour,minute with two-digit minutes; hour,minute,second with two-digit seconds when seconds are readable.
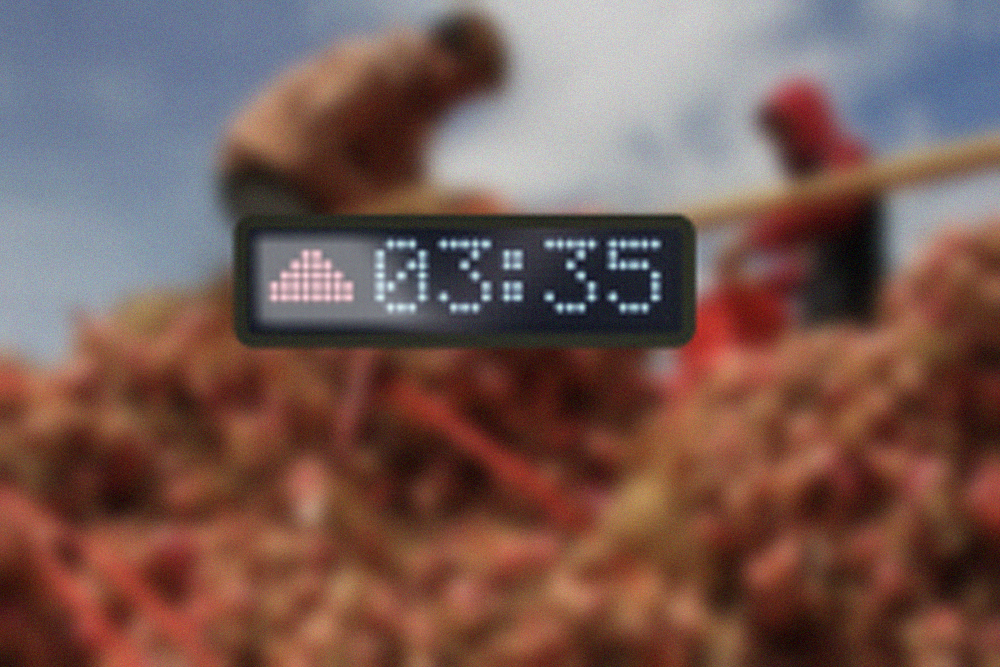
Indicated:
3,35
